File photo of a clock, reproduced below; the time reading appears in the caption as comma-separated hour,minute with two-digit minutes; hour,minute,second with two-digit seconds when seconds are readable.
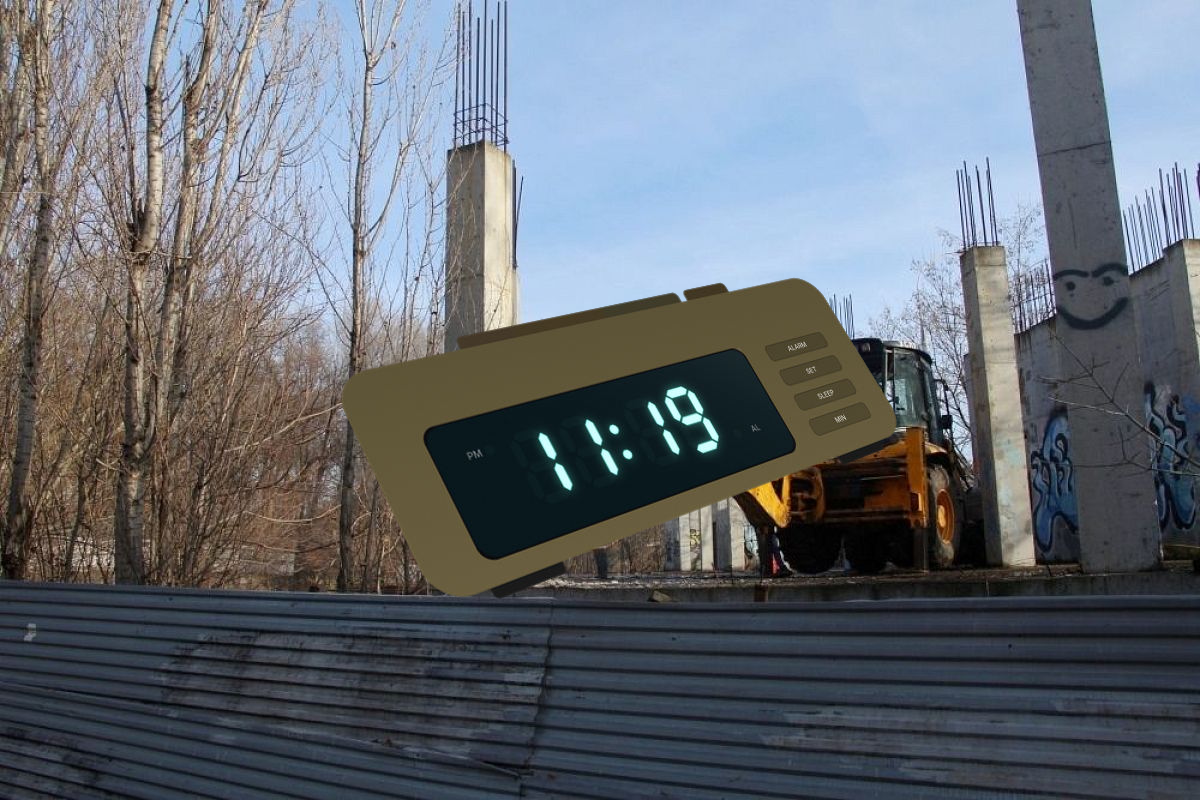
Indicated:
11,19
